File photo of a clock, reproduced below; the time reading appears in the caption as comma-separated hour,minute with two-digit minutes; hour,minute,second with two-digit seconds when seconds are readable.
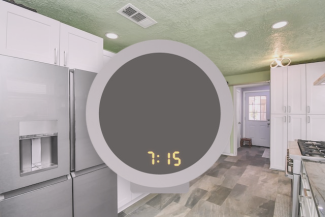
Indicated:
7,15
